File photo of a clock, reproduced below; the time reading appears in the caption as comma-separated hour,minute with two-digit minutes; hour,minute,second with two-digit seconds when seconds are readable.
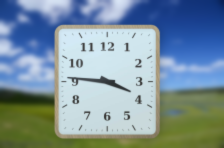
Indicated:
3,46
